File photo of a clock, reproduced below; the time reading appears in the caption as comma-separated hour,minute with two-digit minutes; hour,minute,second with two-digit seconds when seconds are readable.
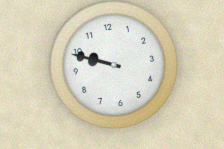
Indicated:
9,49
